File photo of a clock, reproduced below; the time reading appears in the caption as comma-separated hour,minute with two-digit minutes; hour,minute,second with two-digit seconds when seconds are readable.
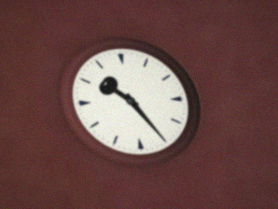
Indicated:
10,25
